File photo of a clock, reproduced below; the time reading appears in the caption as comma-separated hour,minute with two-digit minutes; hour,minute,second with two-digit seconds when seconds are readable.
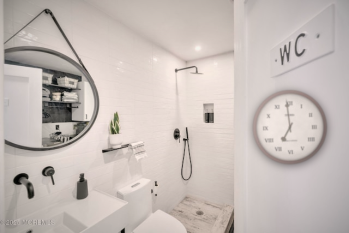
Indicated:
6,59
